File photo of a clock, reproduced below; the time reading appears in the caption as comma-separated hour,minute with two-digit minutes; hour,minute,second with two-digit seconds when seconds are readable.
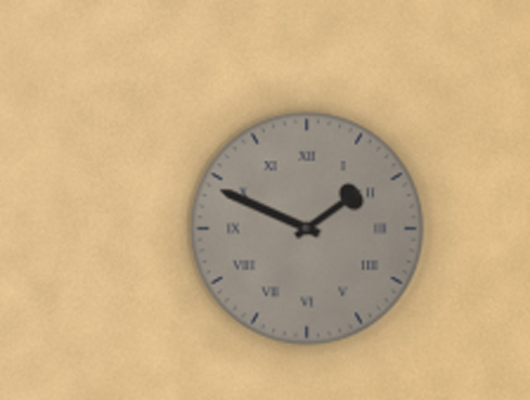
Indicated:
1,49
